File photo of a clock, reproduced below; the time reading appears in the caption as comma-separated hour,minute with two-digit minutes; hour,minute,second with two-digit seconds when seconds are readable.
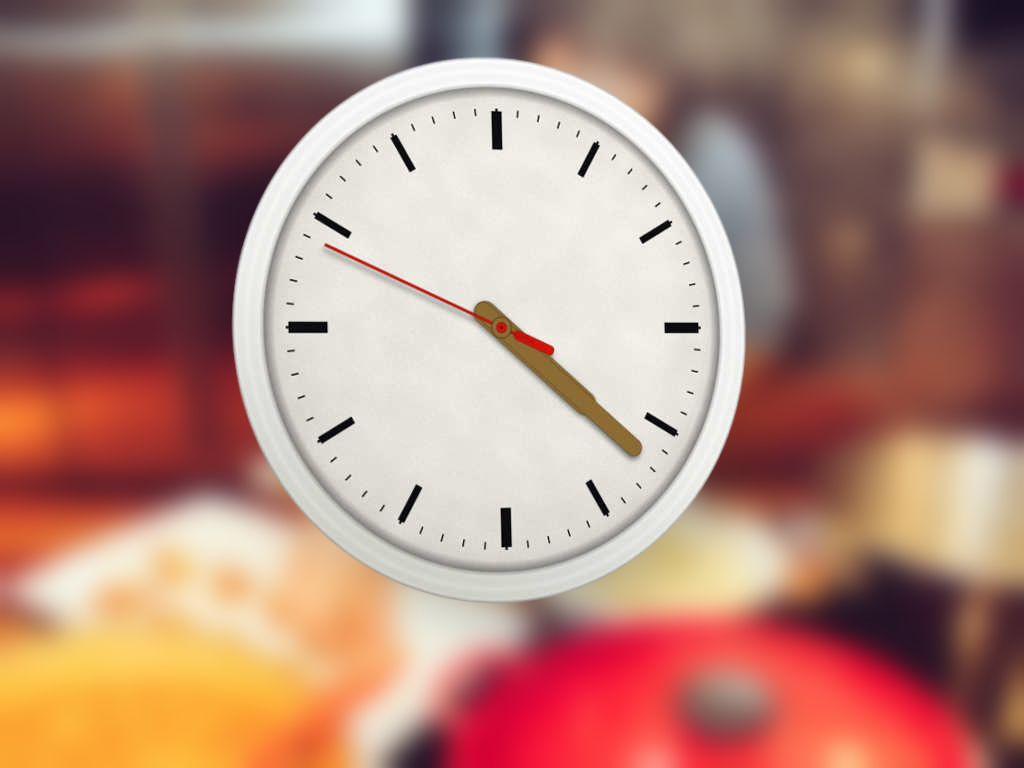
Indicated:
4,21,49
